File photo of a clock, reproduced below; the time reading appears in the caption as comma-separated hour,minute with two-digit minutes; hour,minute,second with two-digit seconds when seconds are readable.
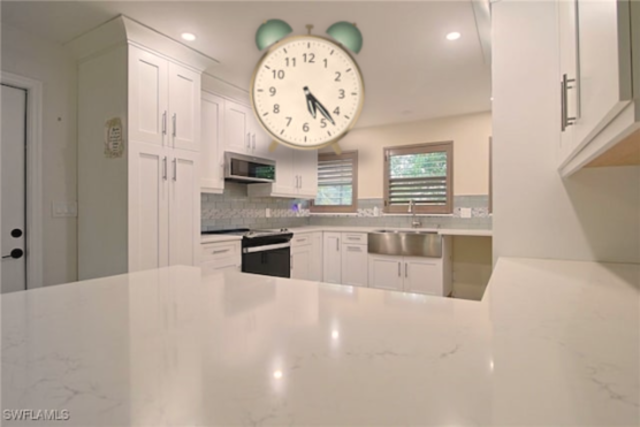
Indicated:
5,23
